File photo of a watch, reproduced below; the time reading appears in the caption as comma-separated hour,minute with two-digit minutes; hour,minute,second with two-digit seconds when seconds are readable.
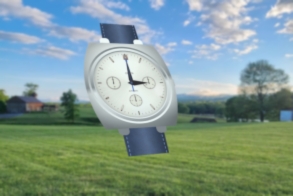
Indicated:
3,00
